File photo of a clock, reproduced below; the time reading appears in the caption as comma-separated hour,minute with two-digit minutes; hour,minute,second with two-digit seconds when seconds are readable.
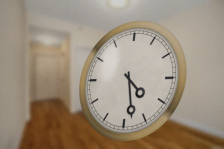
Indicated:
4,28
